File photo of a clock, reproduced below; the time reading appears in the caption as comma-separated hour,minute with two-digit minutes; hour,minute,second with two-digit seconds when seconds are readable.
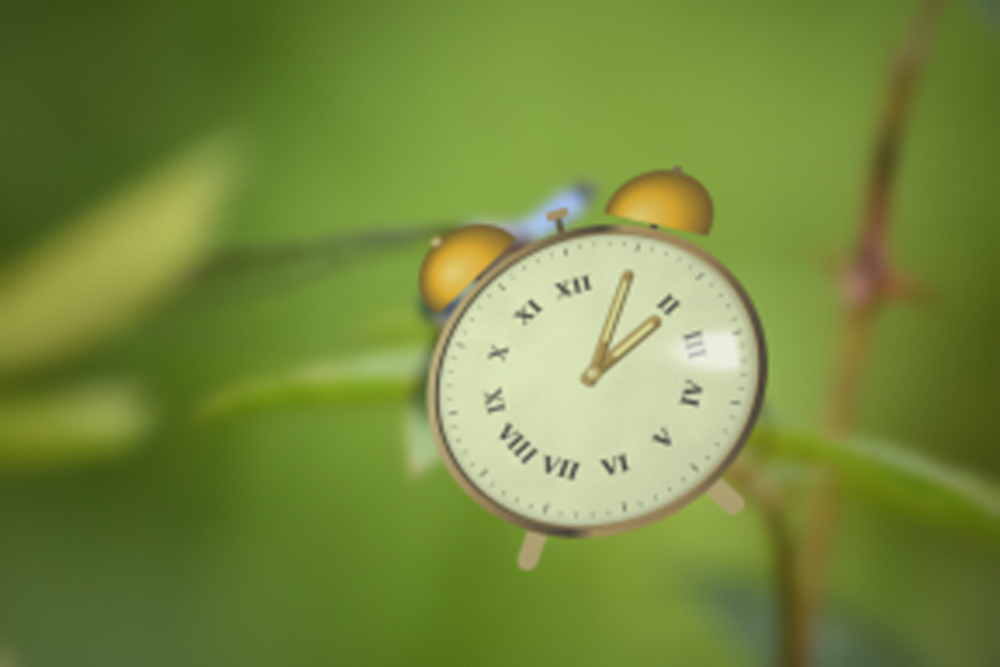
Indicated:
2,05
